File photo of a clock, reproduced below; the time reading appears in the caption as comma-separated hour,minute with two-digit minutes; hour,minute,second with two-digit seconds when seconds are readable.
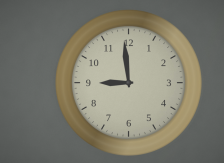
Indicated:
8,59
